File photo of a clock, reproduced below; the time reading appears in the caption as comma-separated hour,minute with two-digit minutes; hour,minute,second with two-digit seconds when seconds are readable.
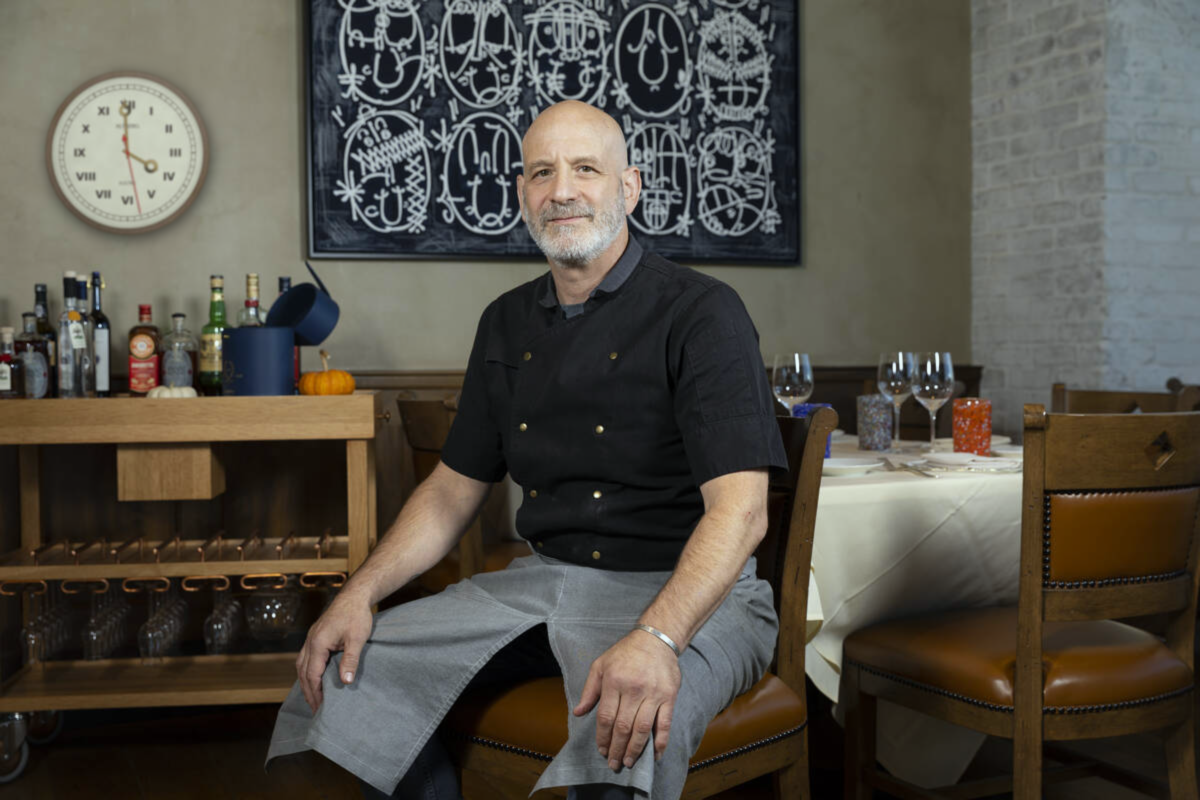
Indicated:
3,59,28
